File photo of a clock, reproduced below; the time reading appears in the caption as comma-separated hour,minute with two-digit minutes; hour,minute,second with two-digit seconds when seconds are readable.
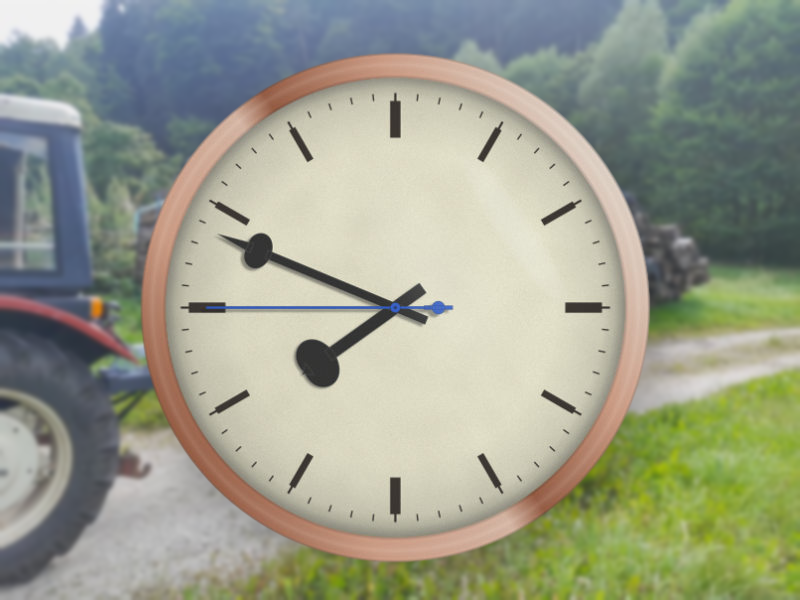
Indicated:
7,48,45
